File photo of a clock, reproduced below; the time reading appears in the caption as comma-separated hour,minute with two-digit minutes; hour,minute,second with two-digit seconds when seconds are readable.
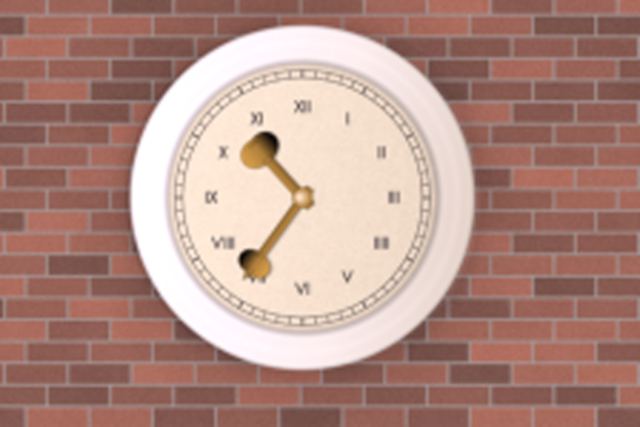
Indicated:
10,36
